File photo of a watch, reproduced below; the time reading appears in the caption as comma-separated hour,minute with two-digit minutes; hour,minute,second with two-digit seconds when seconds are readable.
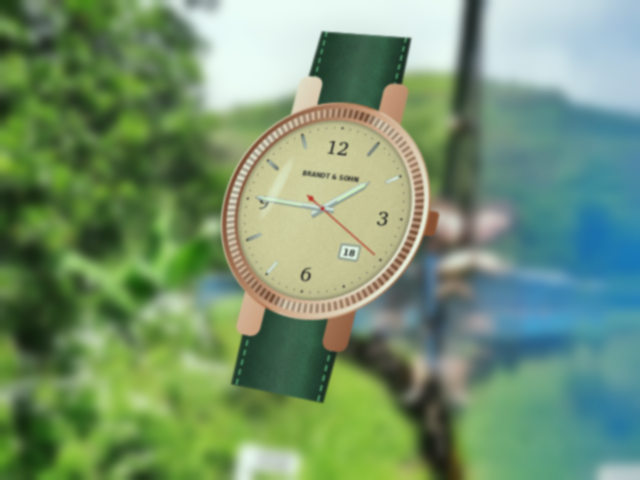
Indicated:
1,45,20
